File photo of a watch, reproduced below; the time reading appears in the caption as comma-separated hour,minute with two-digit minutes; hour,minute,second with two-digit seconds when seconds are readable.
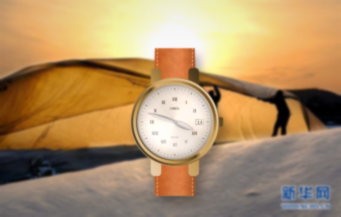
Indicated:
3,48
